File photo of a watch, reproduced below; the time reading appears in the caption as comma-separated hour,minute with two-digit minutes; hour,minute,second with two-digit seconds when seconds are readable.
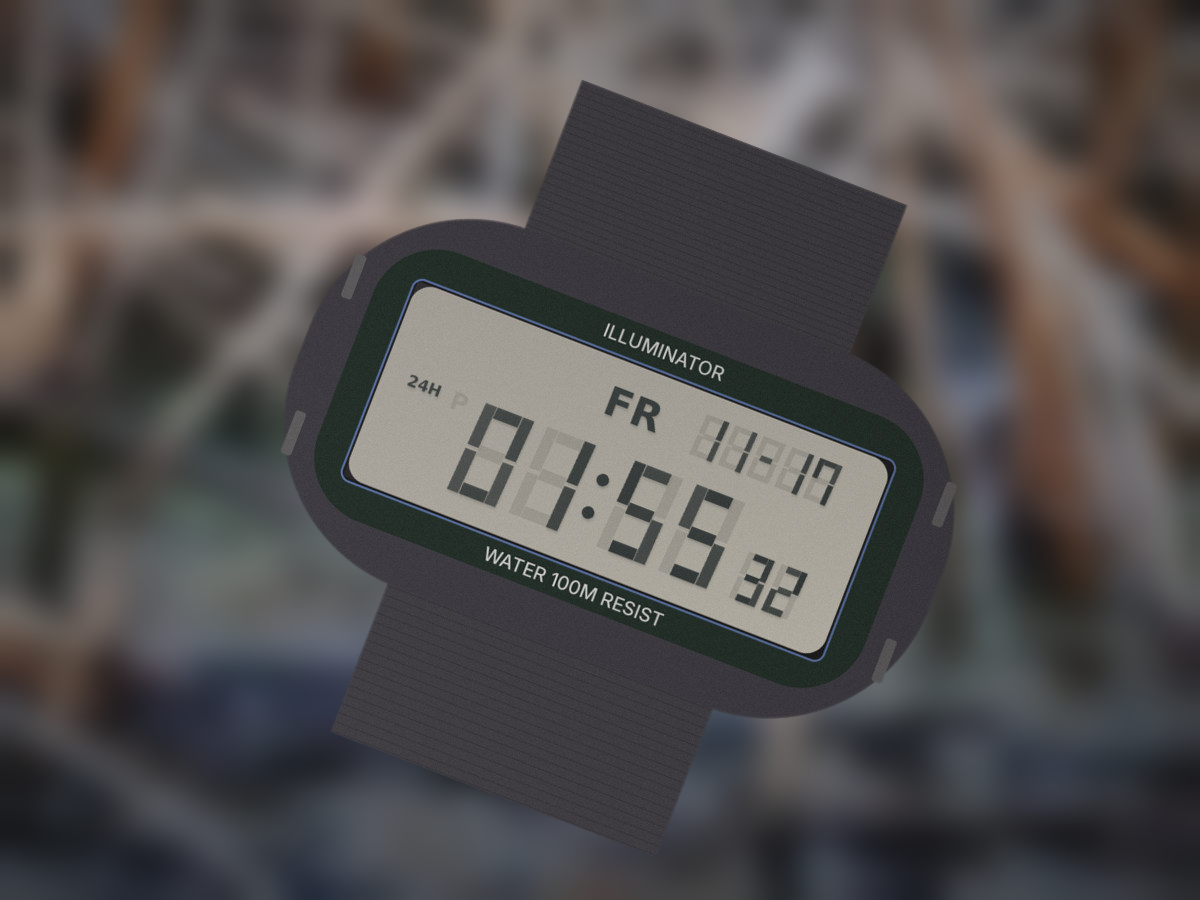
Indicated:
1,55,32
